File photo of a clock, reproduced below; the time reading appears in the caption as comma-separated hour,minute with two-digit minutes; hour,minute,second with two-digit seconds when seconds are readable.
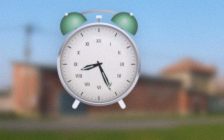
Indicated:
8,26
